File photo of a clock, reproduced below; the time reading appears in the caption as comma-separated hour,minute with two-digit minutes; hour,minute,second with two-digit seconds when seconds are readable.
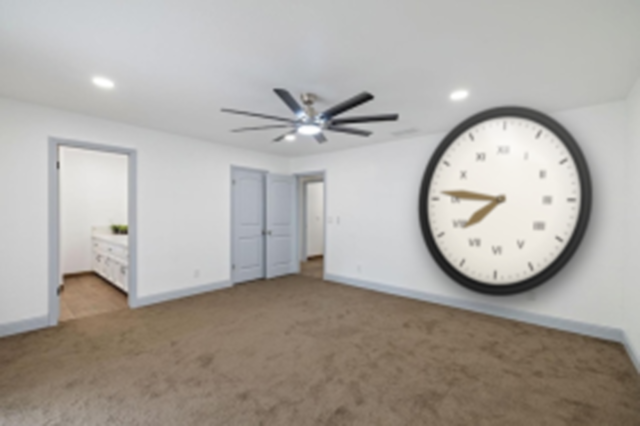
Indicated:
7,46
